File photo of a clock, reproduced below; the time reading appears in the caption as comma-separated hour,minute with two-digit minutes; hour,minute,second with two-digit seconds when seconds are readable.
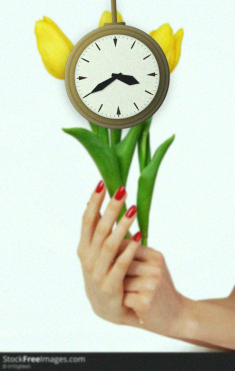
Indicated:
3,40
